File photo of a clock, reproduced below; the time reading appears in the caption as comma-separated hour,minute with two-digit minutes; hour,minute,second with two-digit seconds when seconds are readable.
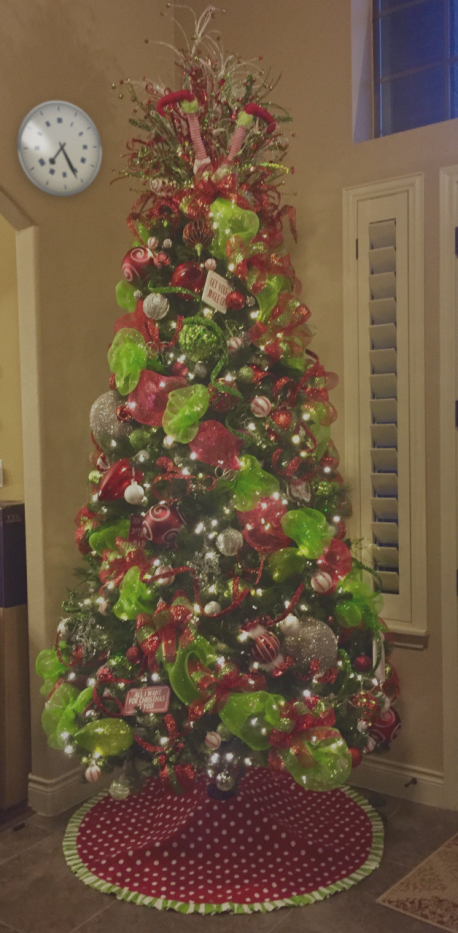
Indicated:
7,26
